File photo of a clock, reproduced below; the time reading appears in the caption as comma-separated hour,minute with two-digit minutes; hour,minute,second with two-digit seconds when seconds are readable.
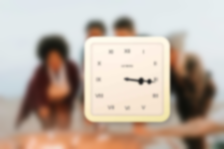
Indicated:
3,16
